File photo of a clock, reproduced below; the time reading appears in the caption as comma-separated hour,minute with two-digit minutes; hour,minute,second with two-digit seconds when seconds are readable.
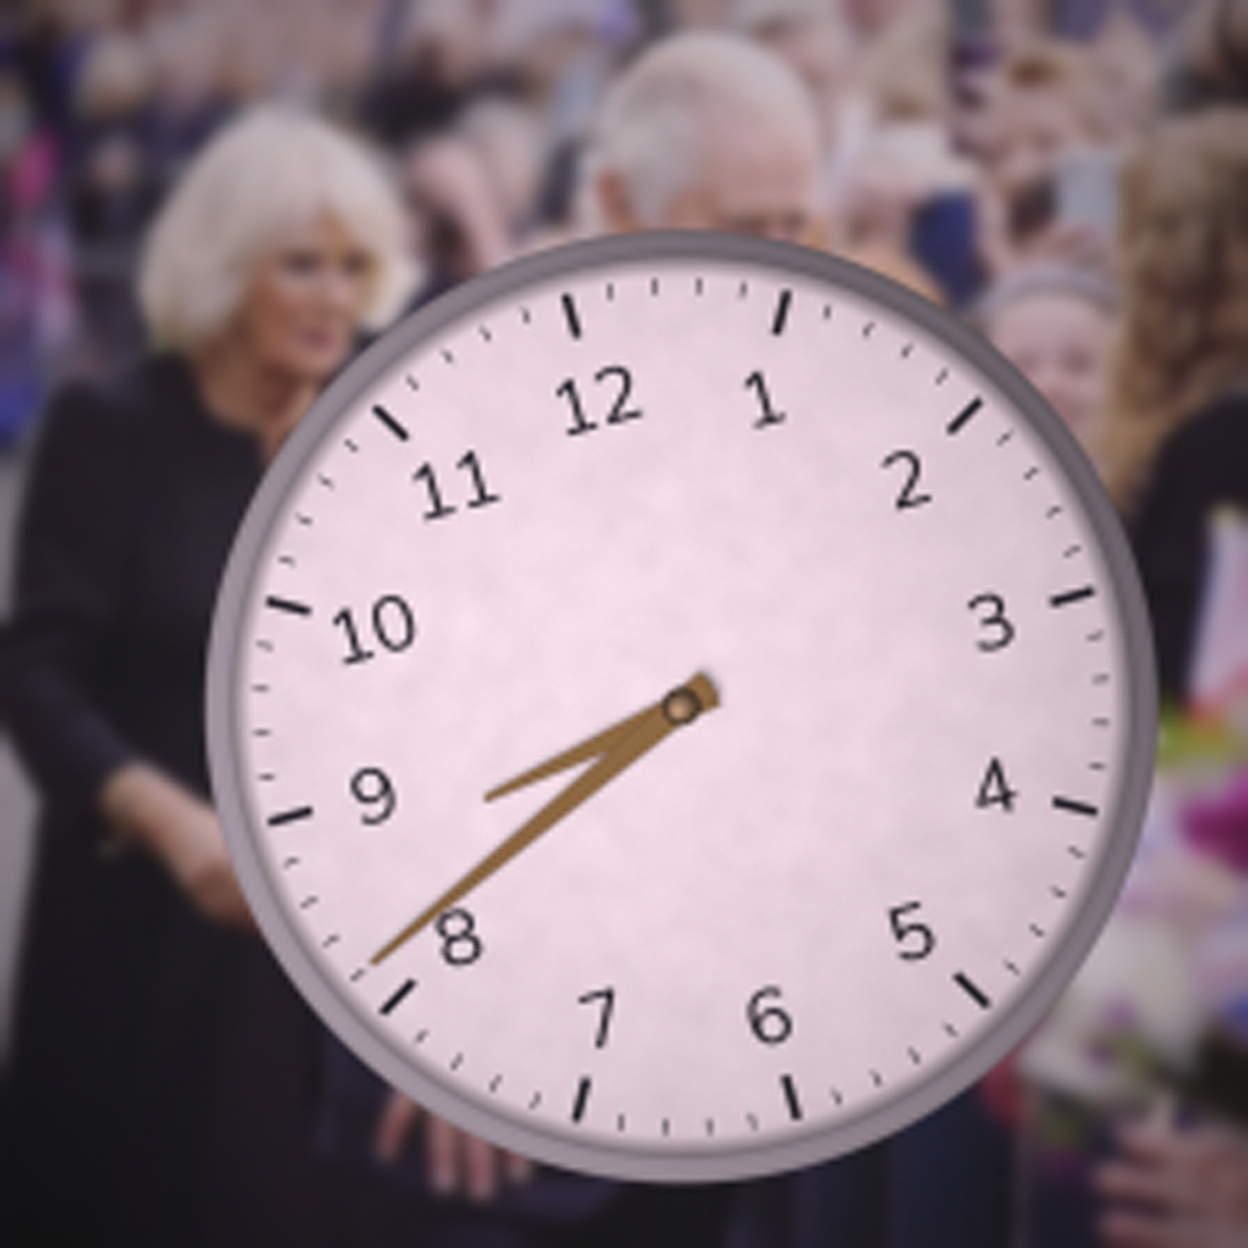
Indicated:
8,41
